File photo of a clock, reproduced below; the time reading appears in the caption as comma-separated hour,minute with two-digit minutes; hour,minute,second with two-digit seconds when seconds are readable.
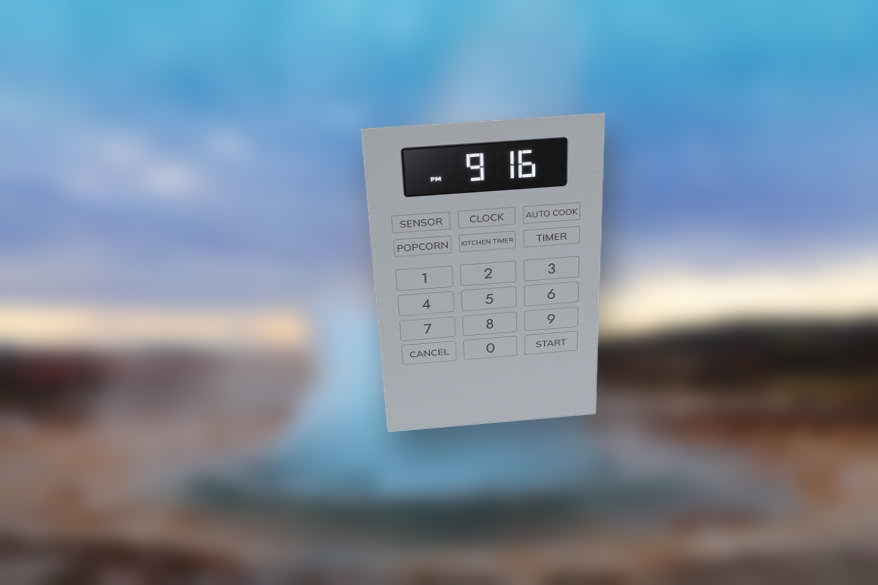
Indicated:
9,16
